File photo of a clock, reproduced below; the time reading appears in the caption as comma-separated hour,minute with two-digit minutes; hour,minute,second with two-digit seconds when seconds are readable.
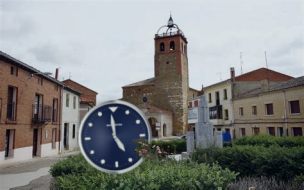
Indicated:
4,59
